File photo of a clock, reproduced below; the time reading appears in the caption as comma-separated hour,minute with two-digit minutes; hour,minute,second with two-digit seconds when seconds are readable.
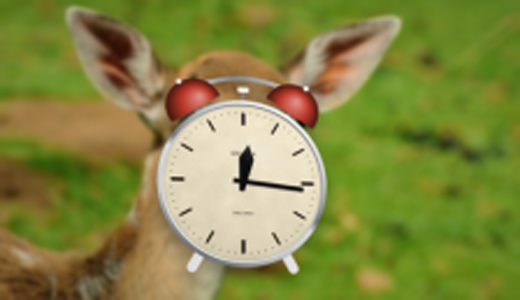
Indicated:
12,16
